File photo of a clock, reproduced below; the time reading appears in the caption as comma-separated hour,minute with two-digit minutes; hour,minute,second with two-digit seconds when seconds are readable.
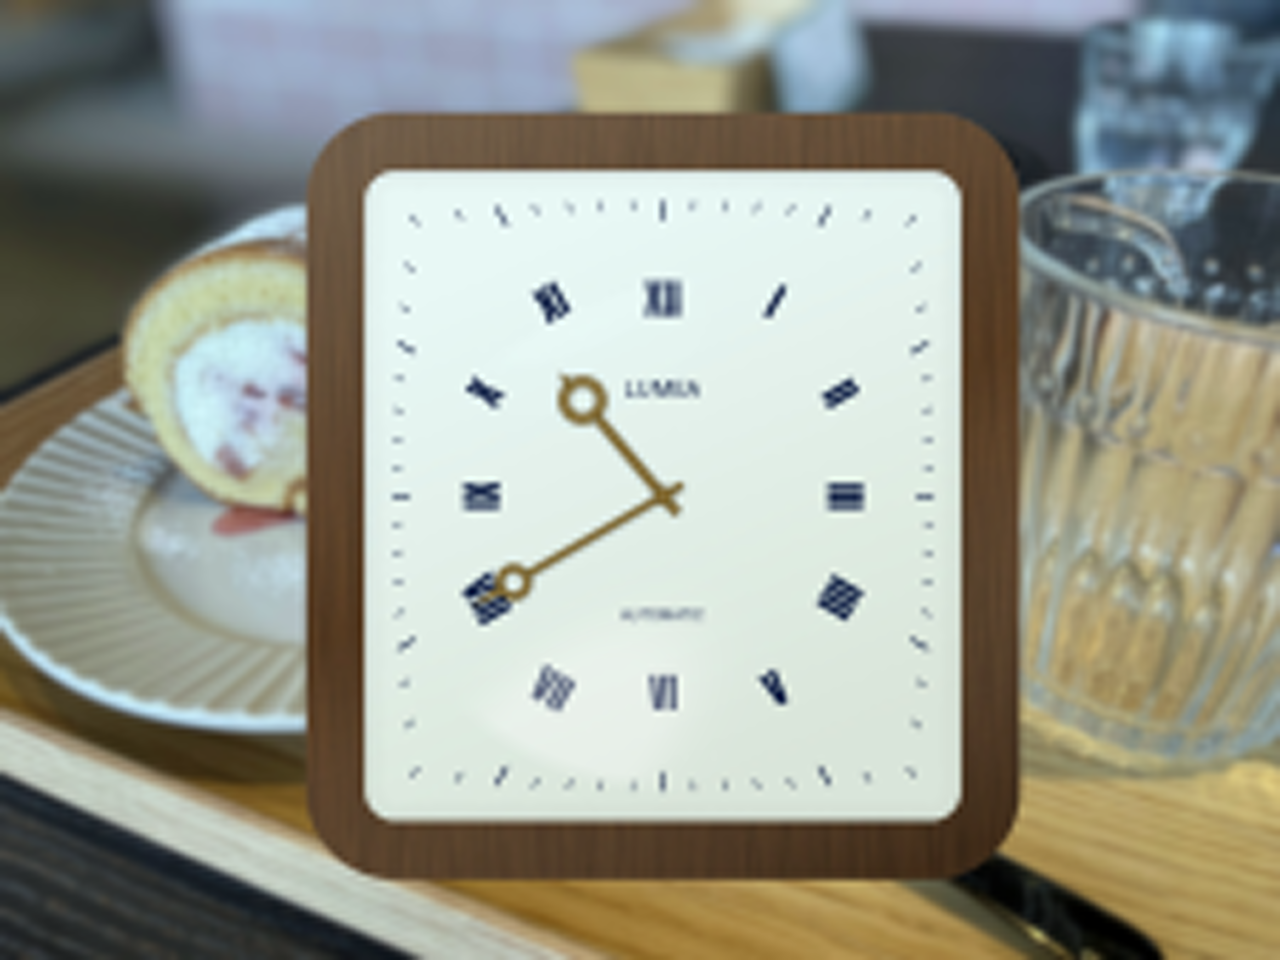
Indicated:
10,40
